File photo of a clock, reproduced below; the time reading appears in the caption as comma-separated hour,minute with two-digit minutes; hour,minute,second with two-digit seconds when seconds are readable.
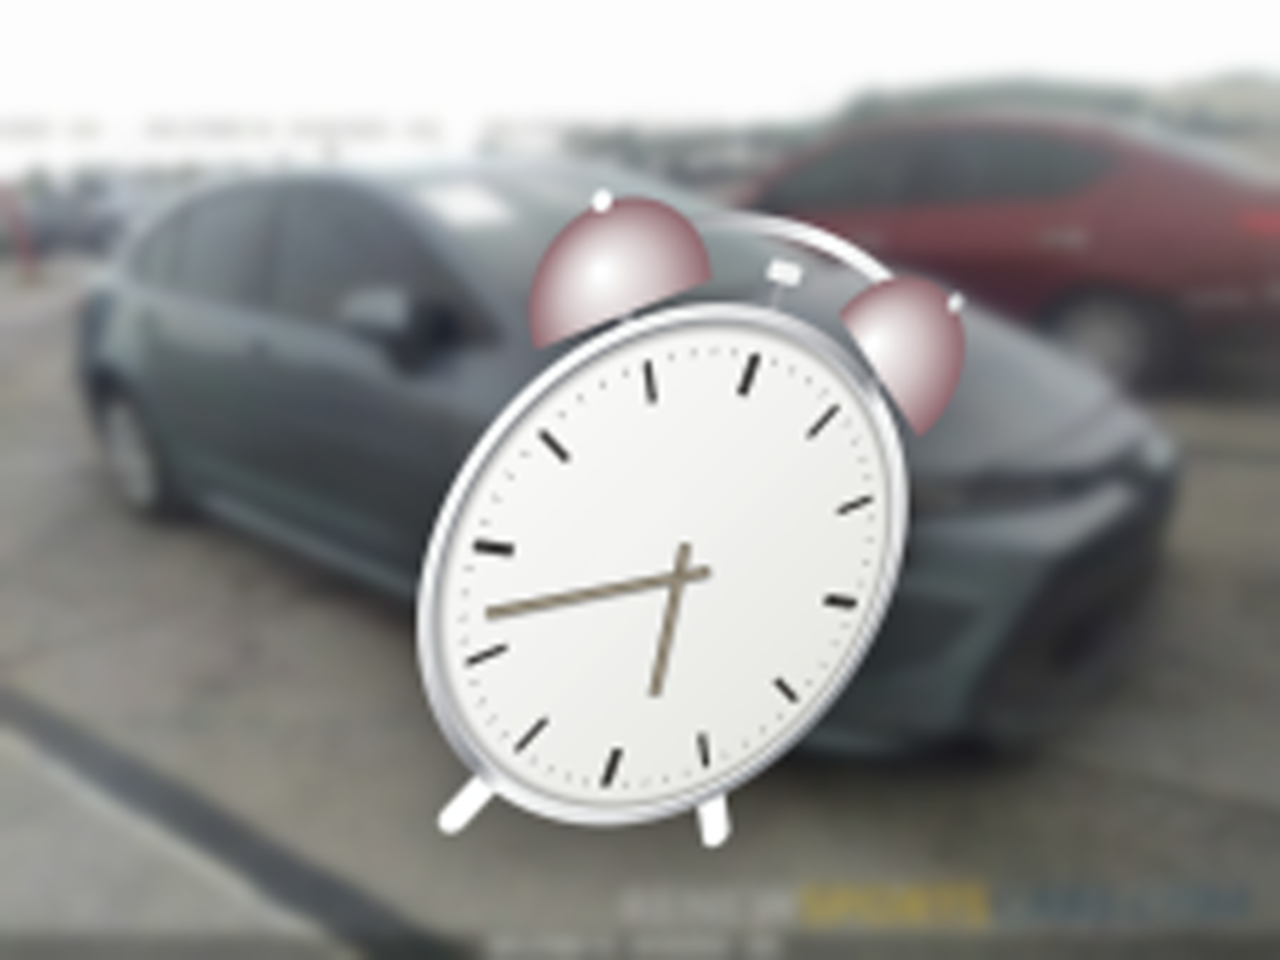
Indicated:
5,42
